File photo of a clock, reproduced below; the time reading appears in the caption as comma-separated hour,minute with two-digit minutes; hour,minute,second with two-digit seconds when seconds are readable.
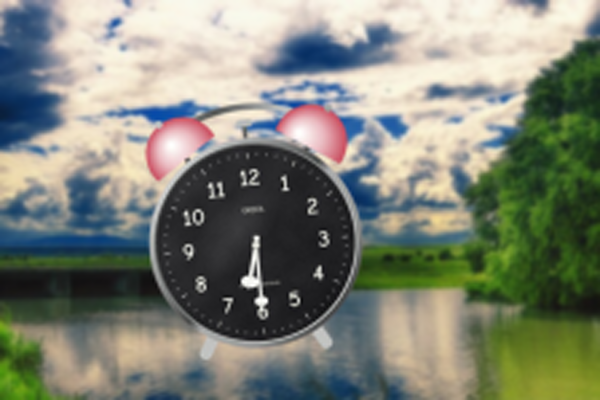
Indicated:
6,30
